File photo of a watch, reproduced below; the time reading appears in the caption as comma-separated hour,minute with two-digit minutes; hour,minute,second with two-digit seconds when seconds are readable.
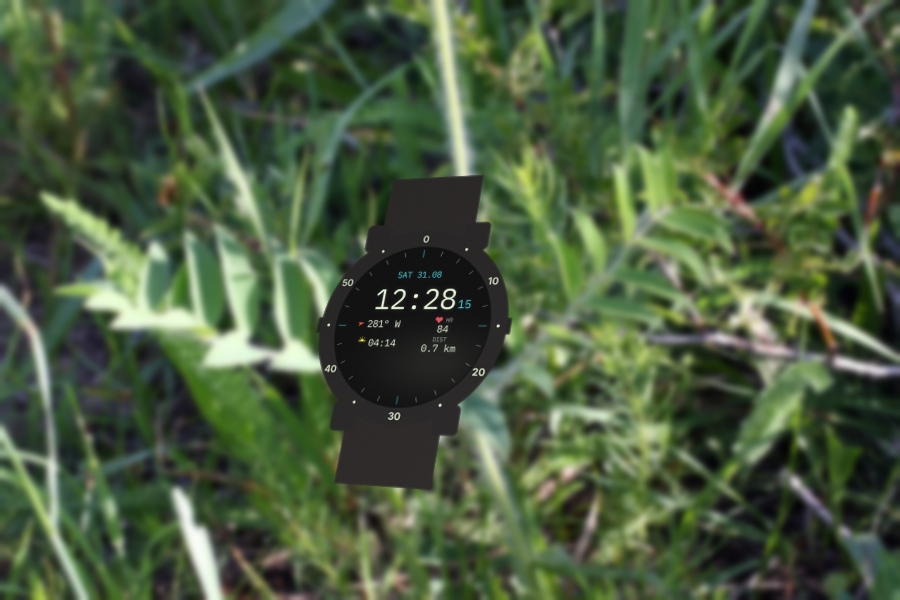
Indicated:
12,28,15
